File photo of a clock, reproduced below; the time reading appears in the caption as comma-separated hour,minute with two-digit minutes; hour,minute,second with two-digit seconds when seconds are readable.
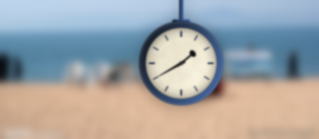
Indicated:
1,40
